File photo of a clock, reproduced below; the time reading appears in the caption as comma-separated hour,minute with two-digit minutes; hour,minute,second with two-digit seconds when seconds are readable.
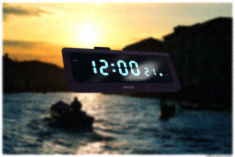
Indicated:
12,00,21
